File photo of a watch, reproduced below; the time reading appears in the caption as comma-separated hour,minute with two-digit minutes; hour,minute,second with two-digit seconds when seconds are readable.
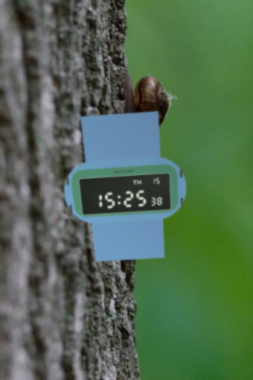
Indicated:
15,25
